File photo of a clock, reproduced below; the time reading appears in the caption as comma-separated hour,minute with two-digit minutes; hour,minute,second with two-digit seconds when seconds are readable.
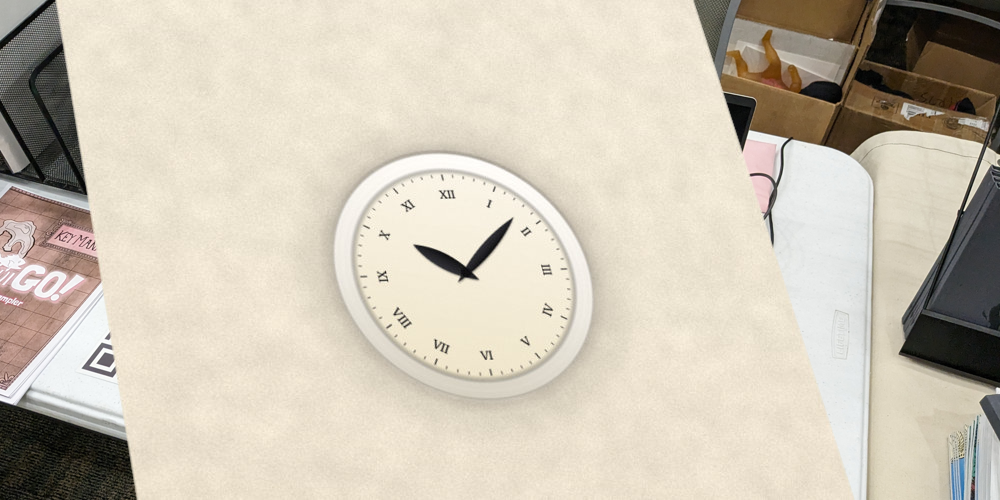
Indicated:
10,08
